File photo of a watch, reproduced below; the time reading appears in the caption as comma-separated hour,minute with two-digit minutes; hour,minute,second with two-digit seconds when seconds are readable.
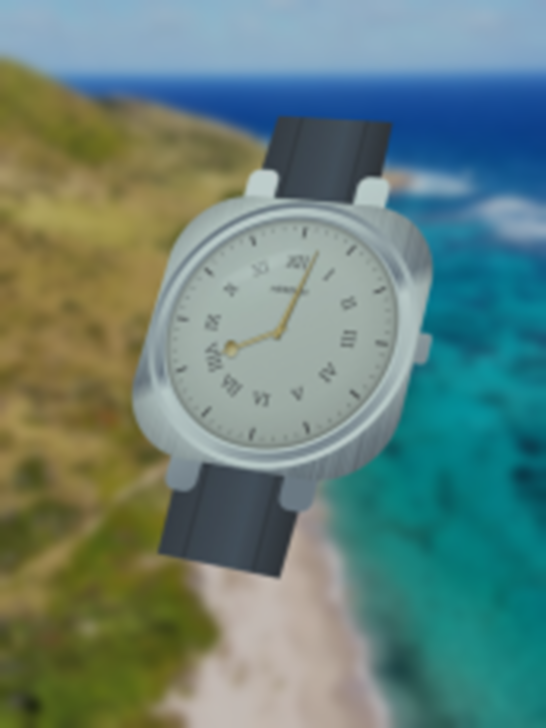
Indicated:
8,02
